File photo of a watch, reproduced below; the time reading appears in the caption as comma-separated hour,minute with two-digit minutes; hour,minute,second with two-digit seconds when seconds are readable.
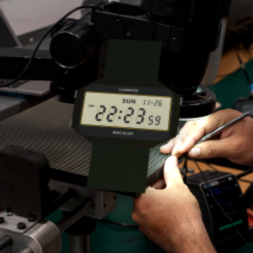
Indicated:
22,23,59
